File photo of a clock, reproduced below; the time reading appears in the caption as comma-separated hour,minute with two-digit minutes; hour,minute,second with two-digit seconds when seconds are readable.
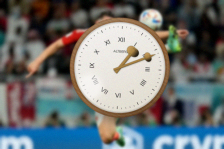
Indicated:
1,11
